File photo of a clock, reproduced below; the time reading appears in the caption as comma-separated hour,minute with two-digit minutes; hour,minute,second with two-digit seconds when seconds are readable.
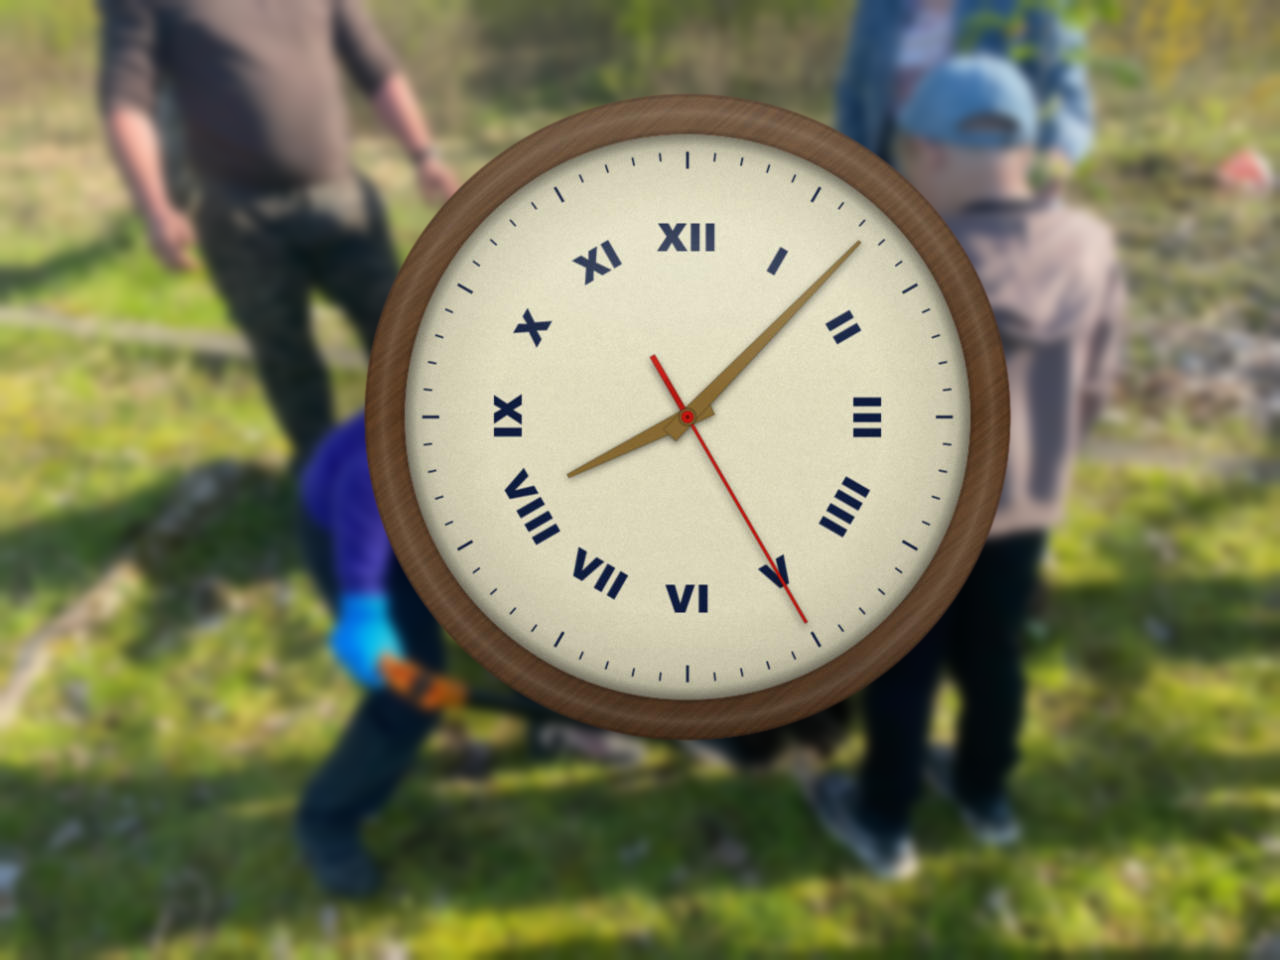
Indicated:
8,07,25
